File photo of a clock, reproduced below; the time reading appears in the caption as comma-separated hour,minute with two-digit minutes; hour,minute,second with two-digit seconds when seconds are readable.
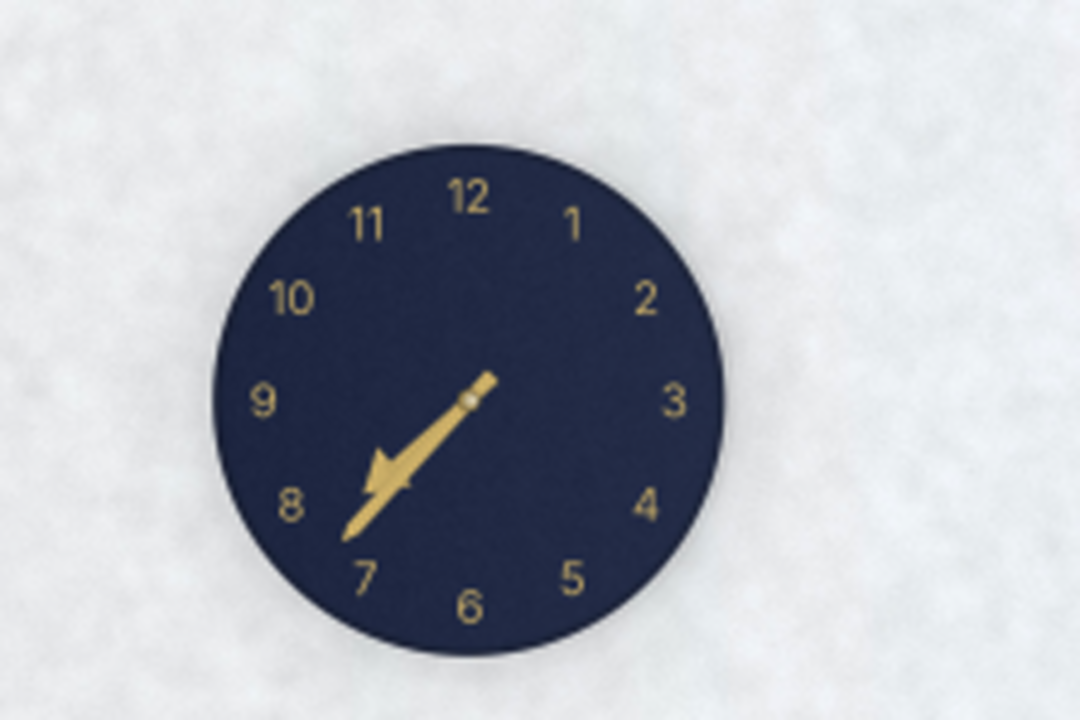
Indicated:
7,37
